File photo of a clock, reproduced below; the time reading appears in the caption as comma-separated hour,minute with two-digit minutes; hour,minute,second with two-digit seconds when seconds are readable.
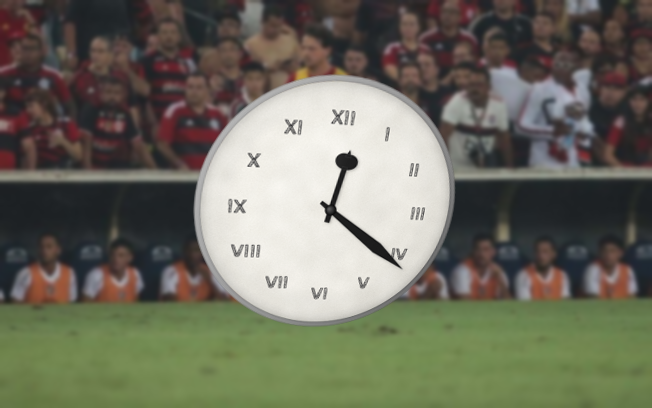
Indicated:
12,21
